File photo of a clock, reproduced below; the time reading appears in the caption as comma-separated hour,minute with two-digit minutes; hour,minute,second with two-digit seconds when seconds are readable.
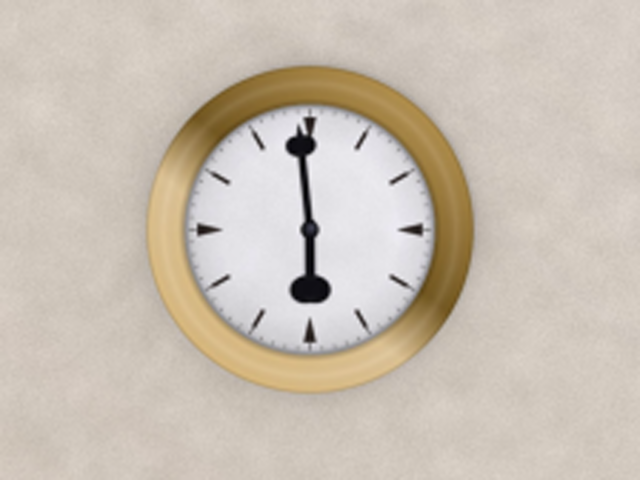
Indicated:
5,59
